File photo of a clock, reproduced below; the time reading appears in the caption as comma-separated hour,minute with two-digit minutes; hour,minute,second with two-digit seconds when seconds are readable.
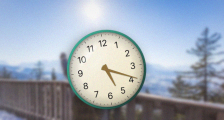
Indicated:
5,19
